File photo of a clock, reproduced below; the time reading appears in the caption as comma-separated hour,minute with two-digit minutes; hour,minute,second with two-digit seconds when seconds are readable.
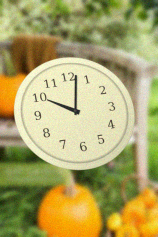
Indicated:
10,02
